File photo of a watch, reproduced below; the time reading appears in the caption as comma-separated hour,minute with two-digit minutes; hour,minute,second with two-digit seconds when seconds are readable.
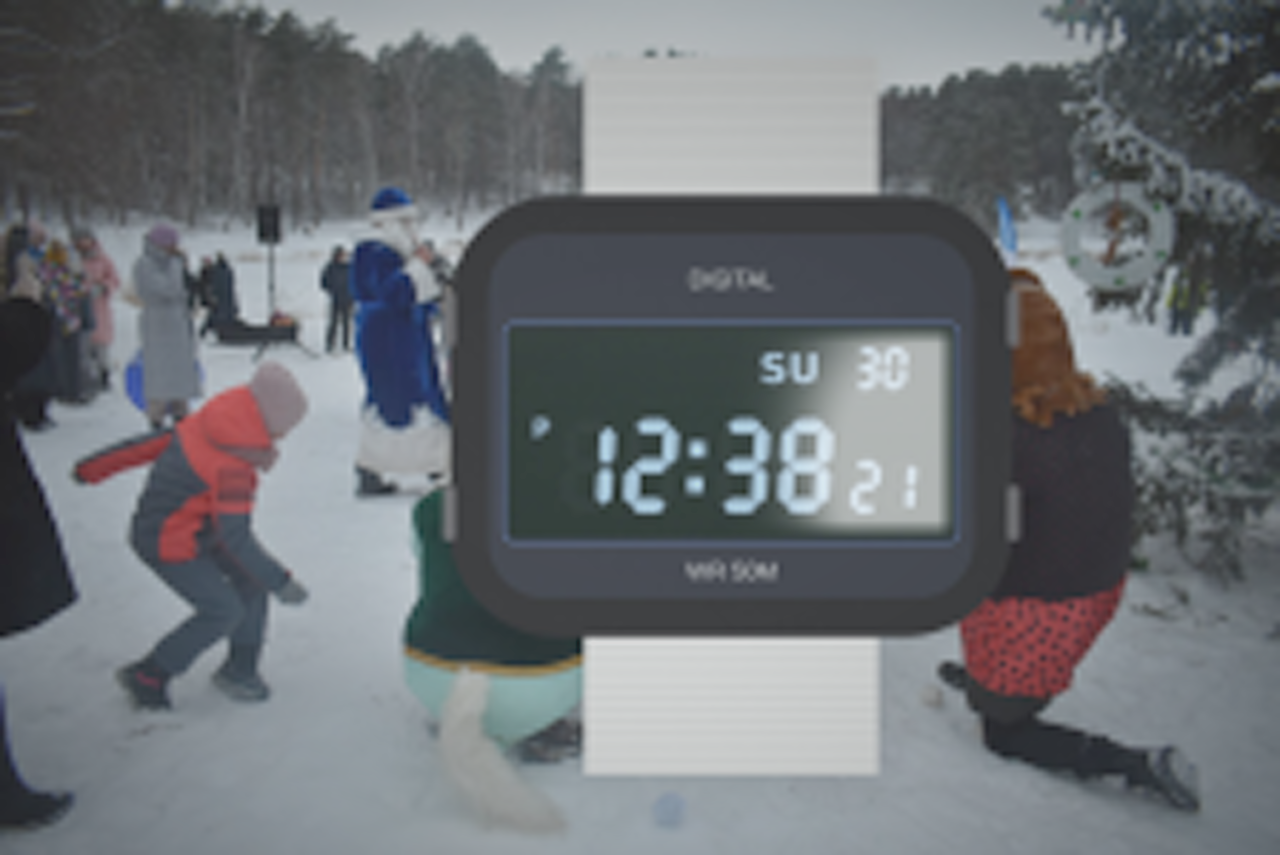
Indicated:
12,38,21
